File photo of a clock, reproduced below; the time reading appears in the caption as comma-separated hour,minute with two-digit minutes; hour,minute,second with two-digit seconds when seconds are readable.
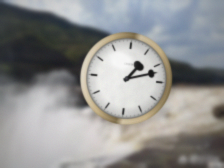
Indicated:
1,12
